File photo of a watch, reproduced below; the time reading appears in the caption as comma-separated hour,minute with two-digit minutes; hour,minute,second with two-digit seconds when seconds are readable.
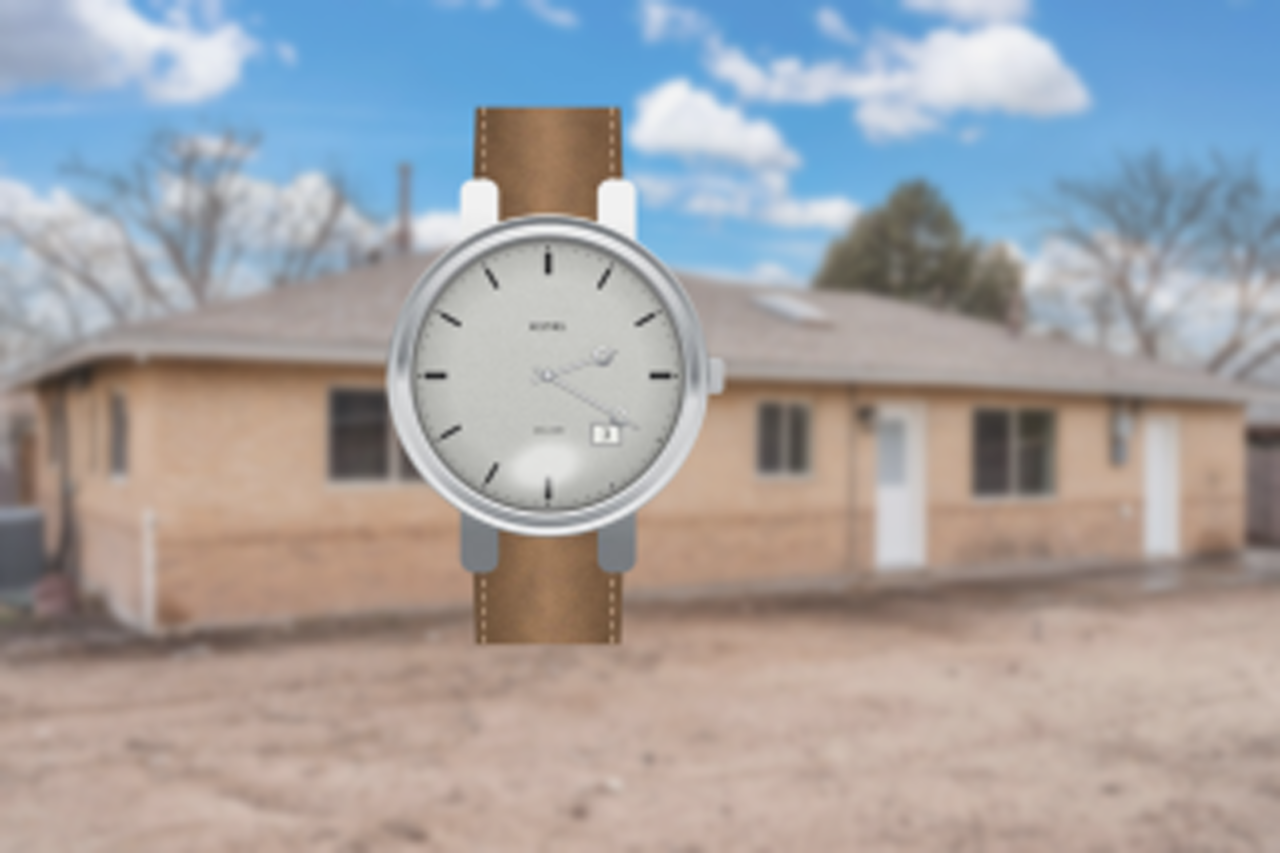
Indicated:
2,20
